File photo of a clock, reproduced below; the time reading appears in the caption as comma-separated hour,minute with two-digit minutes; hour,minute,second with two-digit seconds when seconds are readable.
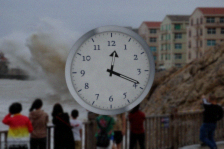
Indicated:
12,19
